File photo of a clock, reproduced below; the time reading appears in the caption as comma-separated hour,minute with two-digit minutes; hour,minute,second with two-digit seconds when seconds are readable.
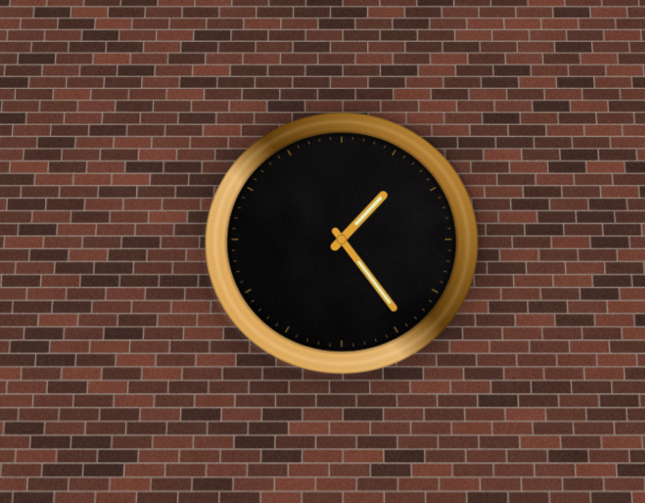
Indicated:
1,24
